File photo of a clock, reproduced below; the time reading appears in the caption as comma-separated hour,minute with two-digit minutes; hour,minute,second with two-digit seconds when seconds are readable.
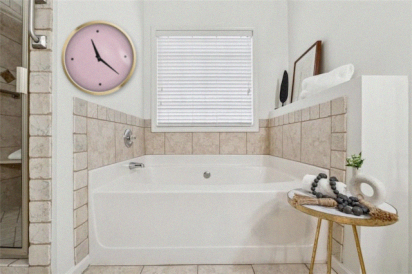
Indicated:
11,22
